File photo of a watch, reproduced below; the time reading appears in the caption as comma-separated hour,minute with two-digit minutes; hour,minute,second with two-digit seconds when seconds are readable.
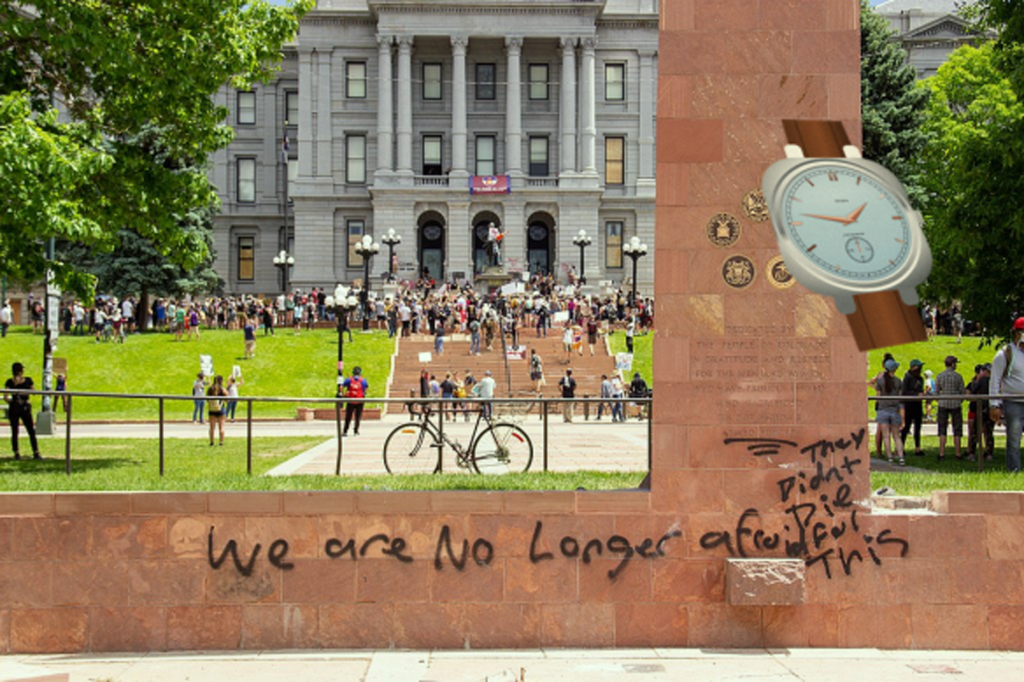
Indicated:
1,47
